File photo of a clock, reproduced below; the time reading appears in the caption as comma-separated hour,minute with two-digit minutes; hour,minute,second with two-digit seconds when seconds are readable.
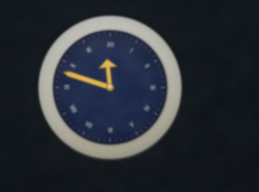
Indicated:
11,48
